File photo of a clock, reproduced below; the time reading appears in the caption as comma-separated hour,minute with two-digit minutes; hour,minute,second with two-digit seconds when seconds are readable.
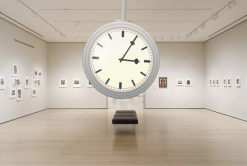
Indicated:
3,05
